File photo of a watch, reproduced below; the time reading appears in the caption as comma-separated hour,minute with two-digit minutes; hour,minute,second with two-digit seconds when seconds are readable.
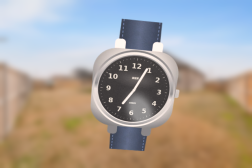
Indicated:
7,04
